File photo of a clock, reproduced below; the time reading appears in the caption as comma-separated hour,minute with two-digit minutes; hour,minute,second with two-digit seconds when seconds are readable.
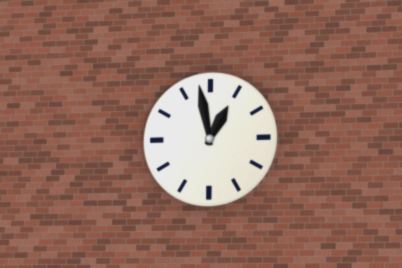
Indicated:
12,58
